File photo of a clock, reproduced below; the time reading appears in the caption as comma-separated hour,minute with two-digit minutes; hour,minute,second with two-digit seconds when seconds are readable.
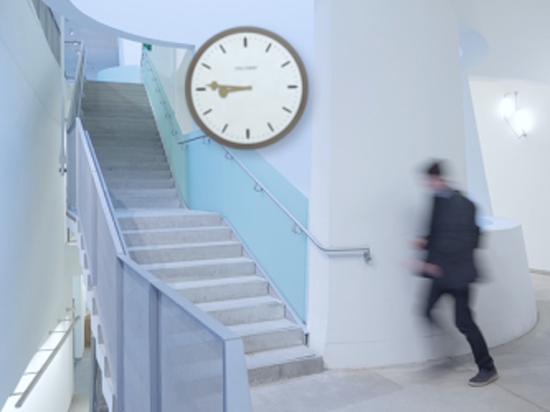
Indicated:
8,46
